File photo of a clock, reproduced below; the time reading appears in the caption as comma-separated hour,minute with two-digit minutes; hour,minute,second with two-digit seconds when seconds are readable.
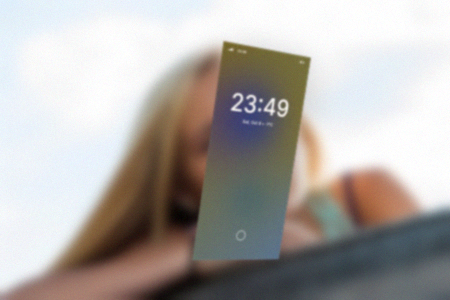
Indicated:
23,49
